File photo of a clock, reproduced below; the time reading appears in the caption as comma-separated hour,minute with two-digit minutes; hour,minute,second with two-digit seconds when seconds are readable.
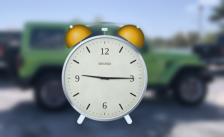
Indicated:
9,15
